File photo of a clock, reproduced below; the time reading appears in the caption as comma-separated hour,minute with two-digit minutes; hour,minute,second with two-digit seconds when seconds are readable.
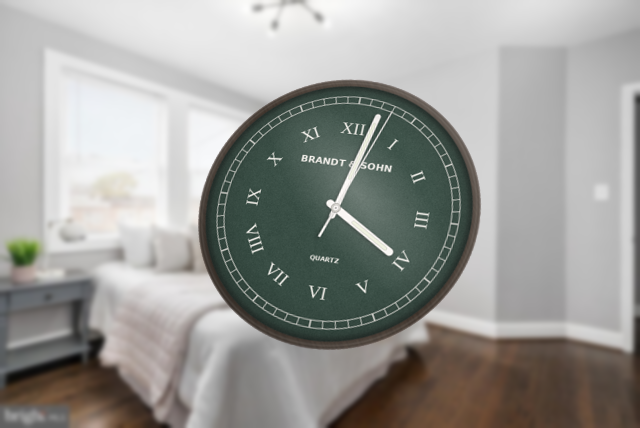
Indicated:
4,02,03
